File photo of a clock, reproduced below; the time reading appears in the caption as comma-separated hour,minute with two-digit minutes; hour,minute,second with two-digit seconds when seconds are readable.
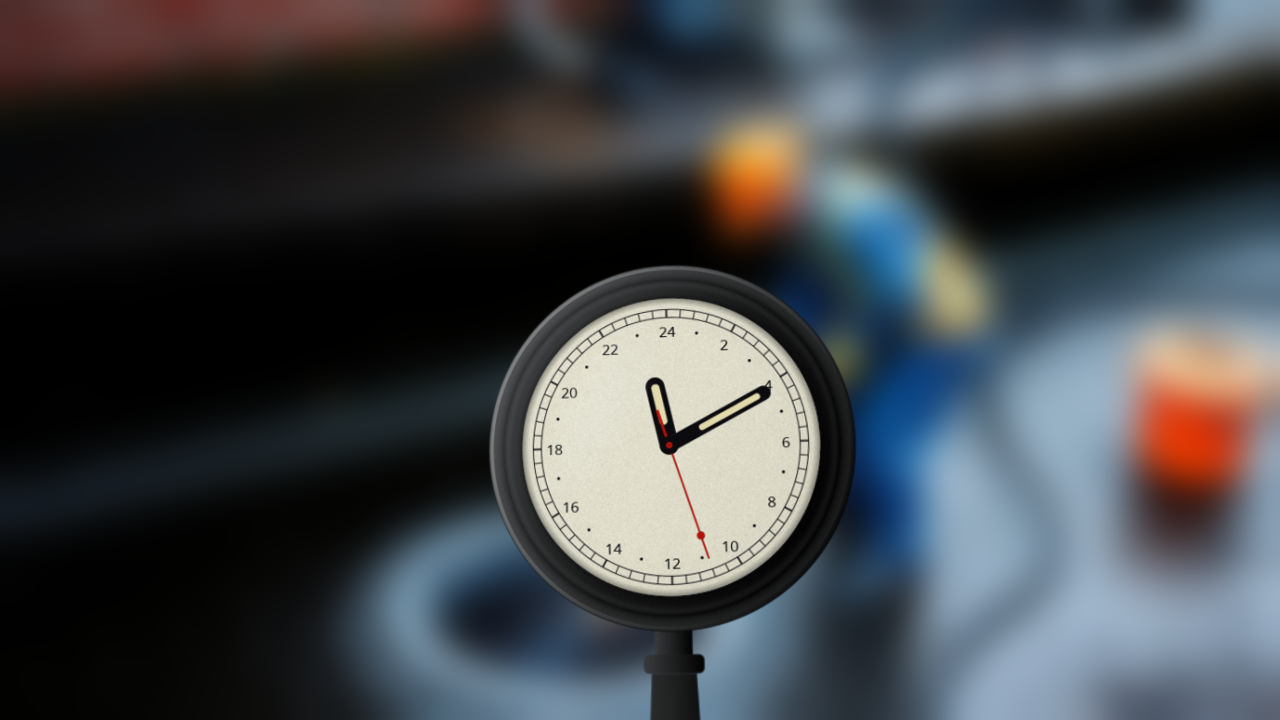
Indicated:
23,10,27
